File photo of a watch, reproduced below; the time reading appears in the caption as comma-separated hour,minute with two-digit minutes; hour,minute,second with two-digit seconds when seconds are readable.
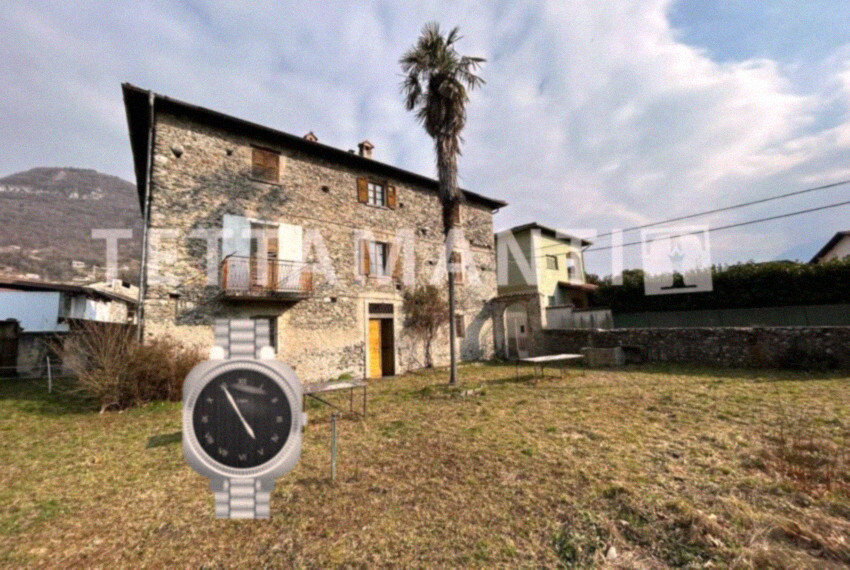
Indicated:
4,55
